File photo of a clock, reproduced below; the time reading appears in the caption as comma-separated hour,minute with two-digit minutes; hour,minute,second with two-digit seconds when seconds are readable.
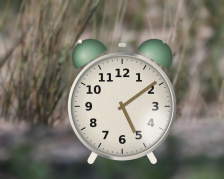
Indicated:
5,09
